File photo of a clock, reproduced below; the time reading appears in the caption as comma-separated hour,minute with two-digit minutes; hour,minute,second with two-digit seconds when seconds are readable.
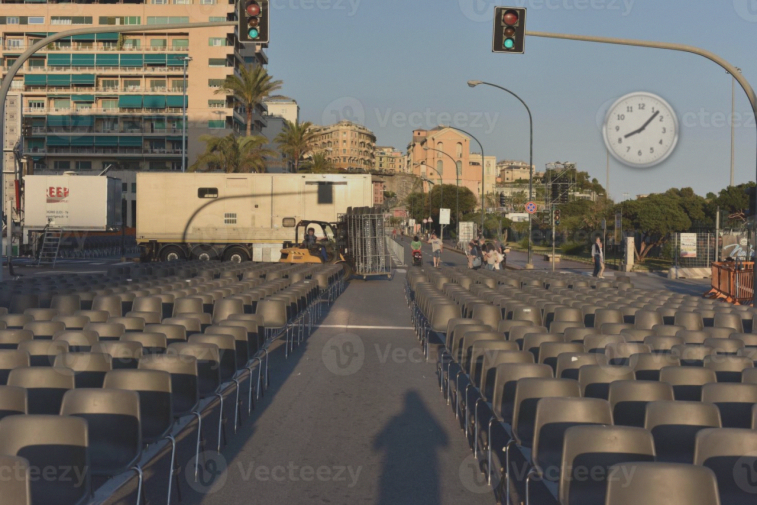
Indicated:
8,07
